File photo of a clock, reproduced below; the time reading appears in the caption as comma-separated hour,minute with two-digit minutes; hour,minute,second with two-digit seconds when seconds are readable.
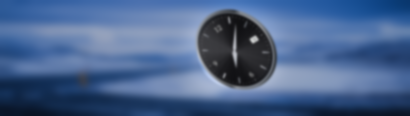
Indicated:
7,07
